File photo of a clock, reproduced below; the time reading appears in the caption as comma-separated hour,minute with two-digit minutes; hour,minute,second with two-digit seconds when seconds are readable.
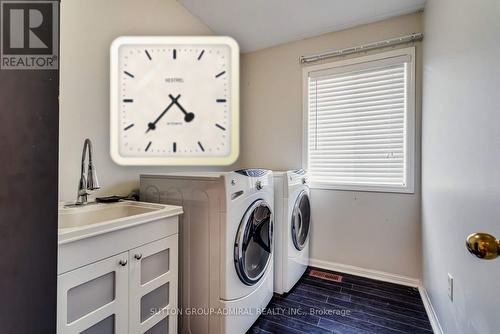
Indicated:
4,37
